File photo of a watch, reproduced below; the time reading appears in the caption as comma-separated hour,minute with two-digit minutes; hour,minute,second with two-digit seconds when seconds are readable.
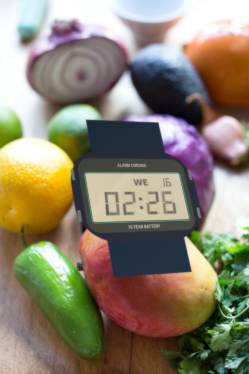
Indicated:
2,26
